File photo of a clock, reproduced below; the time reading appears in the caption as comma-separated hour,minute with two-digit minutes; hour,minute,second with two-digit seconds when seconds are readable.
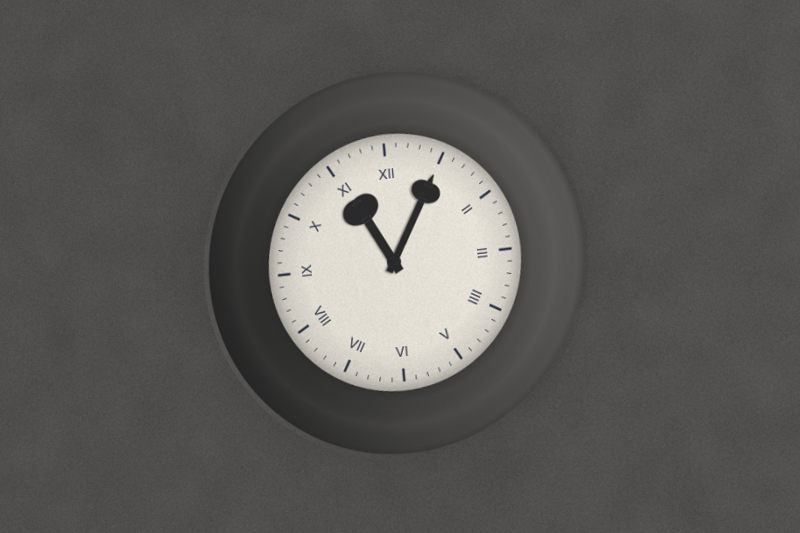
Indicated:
11,05
